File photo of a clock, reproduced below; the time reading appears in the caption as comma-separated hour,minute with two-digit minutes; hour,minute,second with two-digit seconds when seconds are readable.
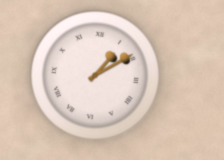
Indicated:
1,09
